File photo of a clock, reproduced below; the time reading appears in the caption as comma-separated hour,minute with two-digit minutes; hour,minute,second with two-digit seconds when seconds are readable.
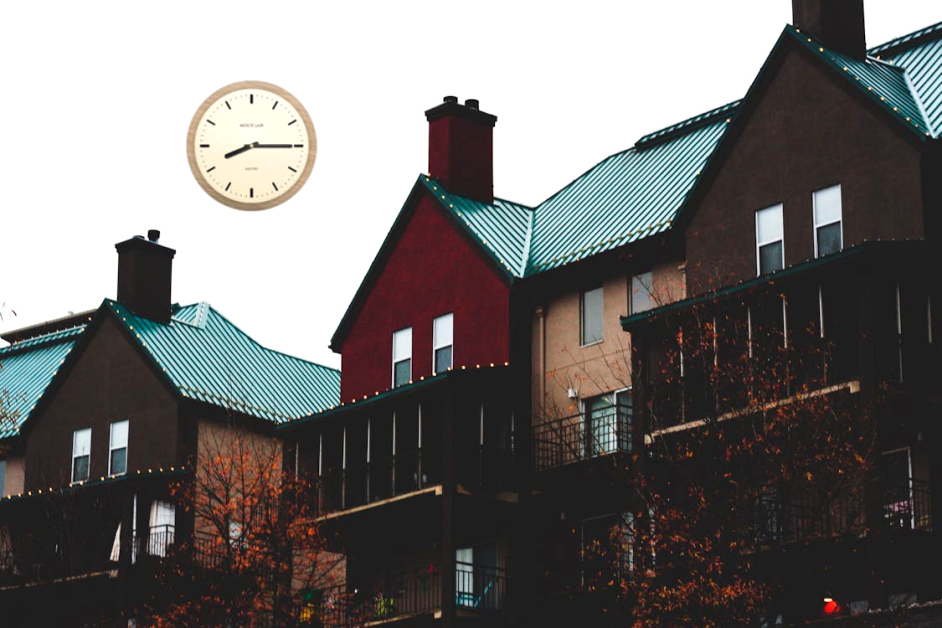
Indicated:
8,15
